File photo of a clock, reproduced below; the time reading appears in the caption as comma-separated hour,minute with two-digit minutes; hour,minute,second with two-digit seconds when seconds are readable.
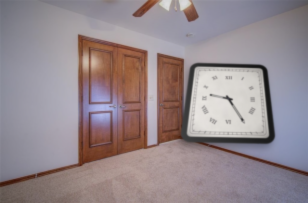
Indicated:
9,25
